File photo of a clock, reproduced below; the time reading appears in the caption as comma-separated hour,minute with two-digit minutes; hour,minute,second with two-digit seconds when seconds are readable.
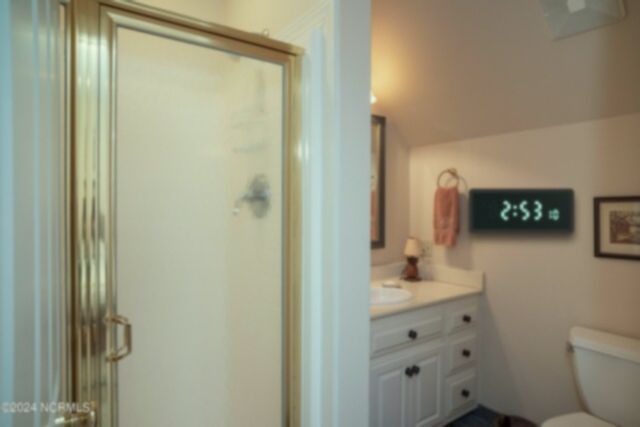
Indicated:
2,53
